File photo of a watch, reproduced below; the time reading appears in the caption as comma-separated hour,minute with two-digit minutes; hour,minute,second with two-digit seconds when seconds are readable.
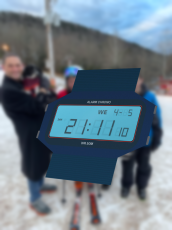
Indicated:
21,11,10
